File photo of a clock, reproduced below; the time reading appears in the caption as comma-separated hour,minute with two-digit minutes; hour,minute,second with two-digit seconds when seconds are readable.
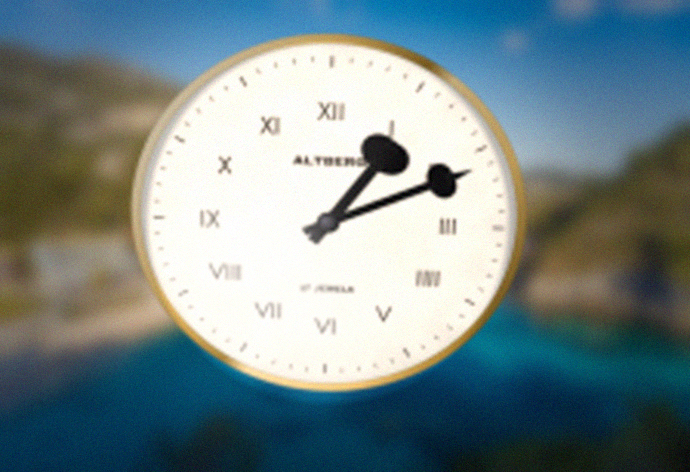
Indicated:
1,11
